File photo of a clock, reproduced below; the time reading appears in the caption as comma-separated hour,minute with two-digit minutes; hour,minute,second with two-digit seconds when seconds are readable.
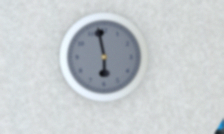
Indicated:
5,58
